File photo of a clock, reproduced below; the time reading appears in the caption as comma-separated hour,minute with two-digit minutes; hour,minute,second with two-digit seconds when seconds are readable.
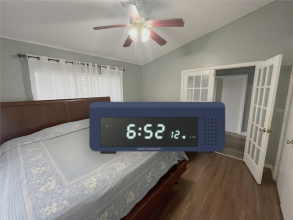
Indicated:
6,52,12
